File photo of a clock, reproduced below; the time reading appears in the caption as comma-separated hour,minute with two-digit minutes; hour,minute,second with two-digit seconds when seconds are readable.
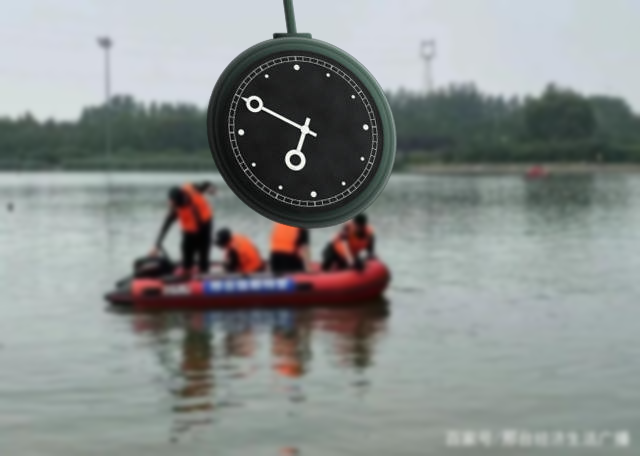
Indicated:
6,50
